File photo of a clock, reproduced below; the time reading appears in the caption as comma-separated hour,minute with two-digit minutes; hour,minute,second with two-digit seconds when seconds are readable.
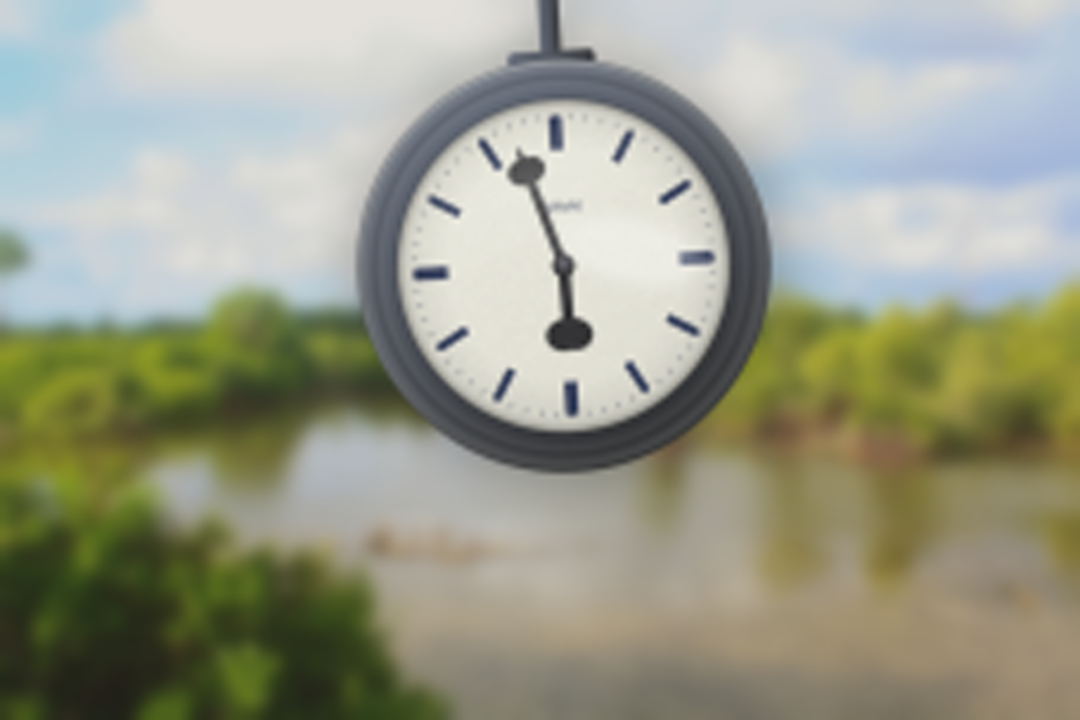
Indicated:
5,57
